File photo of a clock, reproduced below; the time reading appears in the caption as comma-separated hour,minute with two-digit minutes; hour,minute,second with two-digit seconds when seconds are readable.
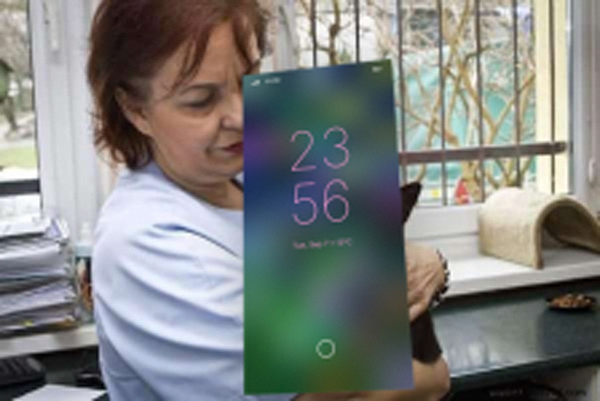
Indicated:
23,56
